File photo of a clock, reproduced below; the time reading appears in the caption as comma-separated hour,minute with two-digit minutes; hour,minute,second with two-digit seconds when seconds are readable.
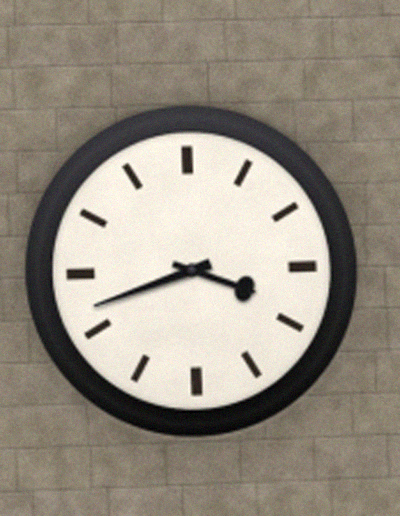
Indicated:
3,42
